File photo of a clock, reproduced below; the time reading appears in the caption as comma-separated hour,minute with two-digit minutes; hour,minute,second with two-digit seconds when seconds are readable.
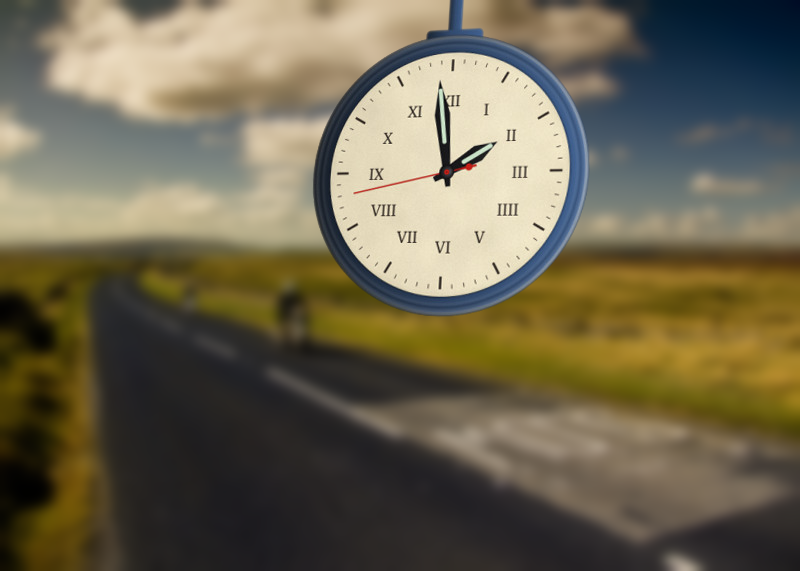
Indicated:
1,58,43
